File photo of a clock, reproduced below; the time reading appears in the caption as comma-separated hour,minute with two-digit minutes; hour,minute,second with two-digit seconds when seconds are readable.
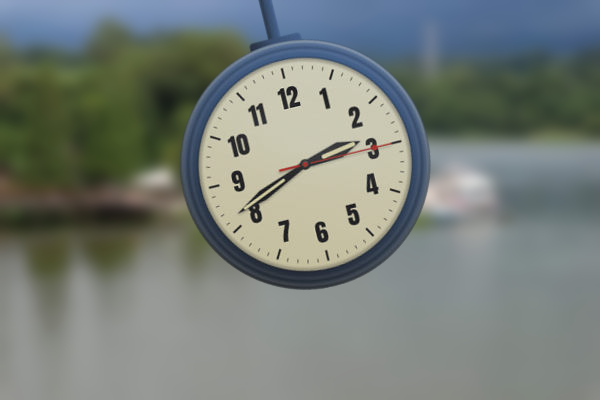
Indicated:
2,41,15
